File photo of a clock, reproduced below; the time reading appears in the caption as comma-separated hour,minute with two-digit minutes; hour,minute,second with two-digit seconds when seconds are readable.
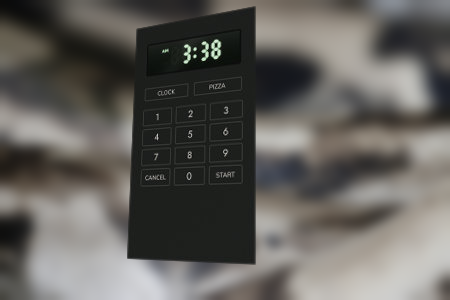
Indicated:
3,38
